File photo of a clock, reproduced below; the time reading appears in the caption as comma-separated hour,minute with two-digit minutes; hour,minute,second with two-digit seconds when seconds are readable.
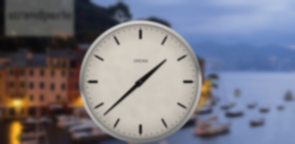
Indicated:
1,38
